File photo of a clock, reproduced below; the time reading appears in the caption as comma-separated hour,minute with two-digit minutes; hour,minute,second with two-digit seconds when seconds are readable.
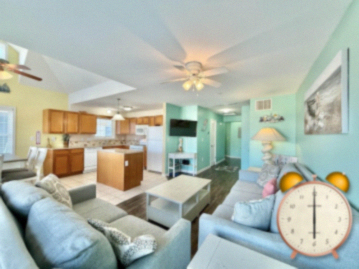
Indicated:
6,00
